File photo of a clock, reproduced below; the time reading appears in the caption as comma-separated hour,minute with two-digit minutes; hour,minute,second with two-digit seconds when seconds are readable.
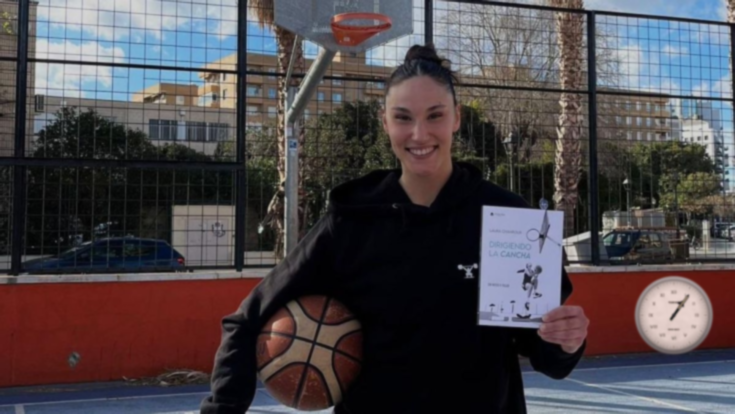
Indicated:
1,06
